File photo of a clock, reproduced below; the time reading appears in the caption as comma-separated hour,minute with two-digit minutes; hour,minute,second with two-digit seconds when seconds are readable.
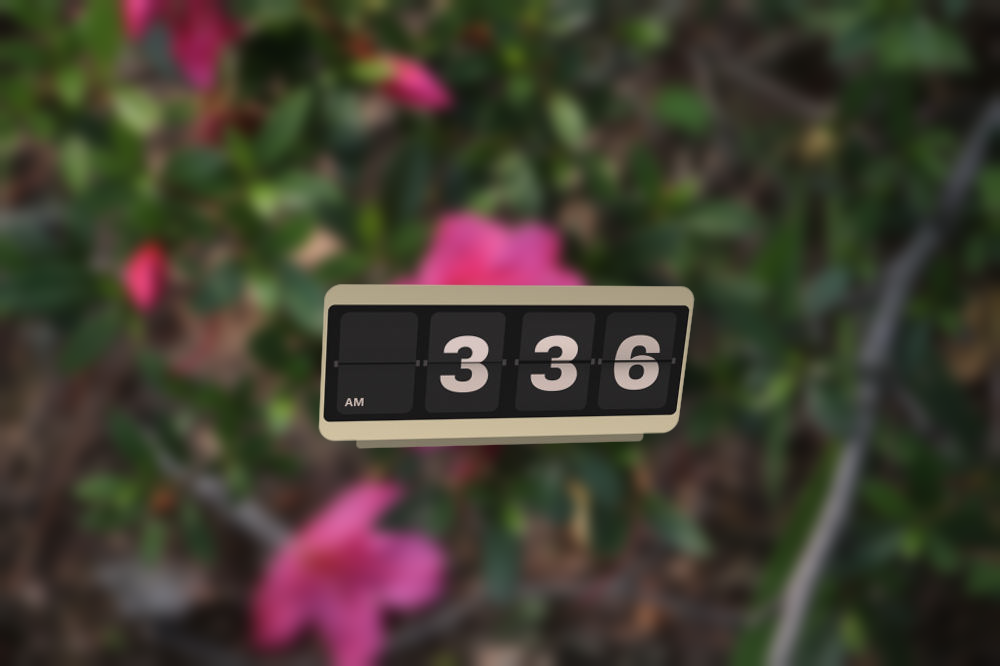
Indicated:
3,36
